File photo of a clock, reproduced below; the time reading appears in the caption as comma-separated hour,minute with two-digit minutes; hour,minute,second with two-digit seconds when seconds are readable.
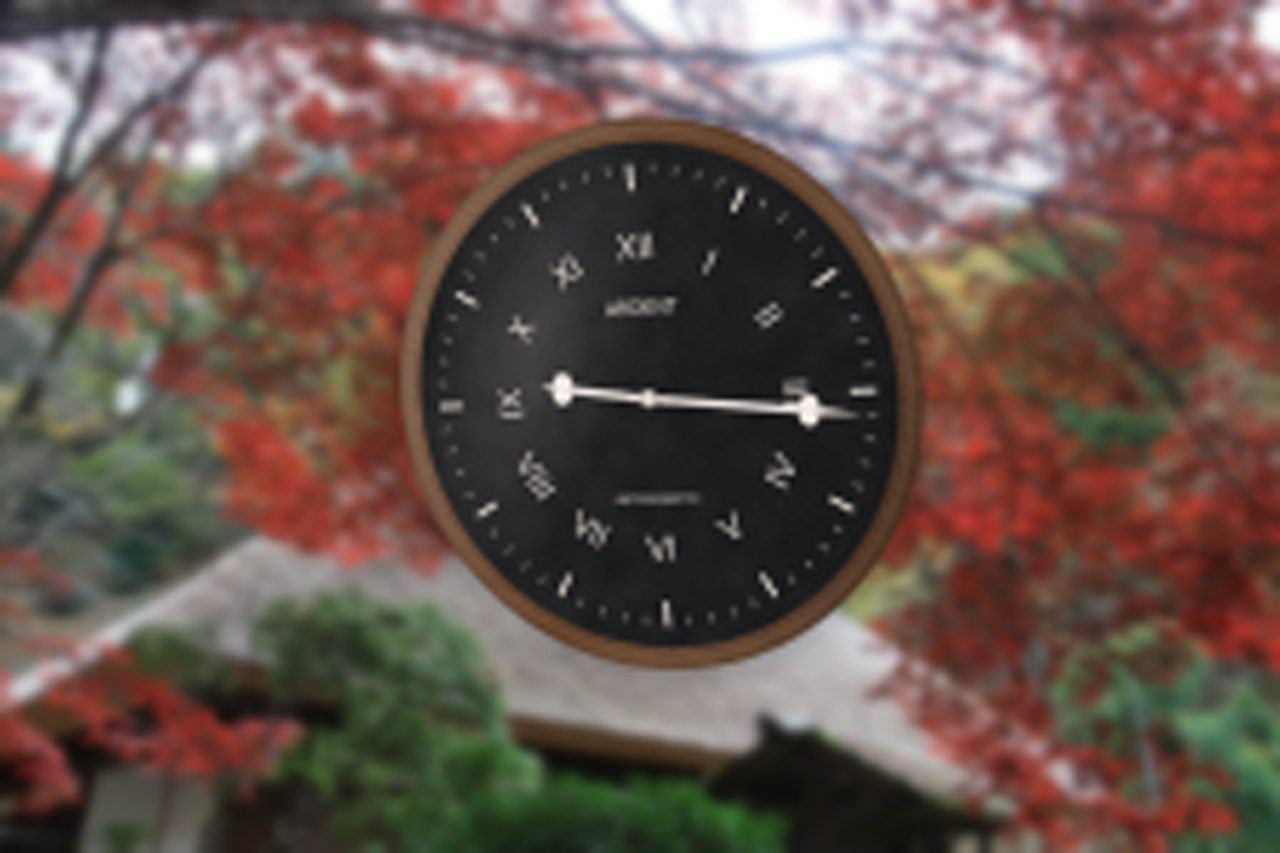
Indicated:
9,16
